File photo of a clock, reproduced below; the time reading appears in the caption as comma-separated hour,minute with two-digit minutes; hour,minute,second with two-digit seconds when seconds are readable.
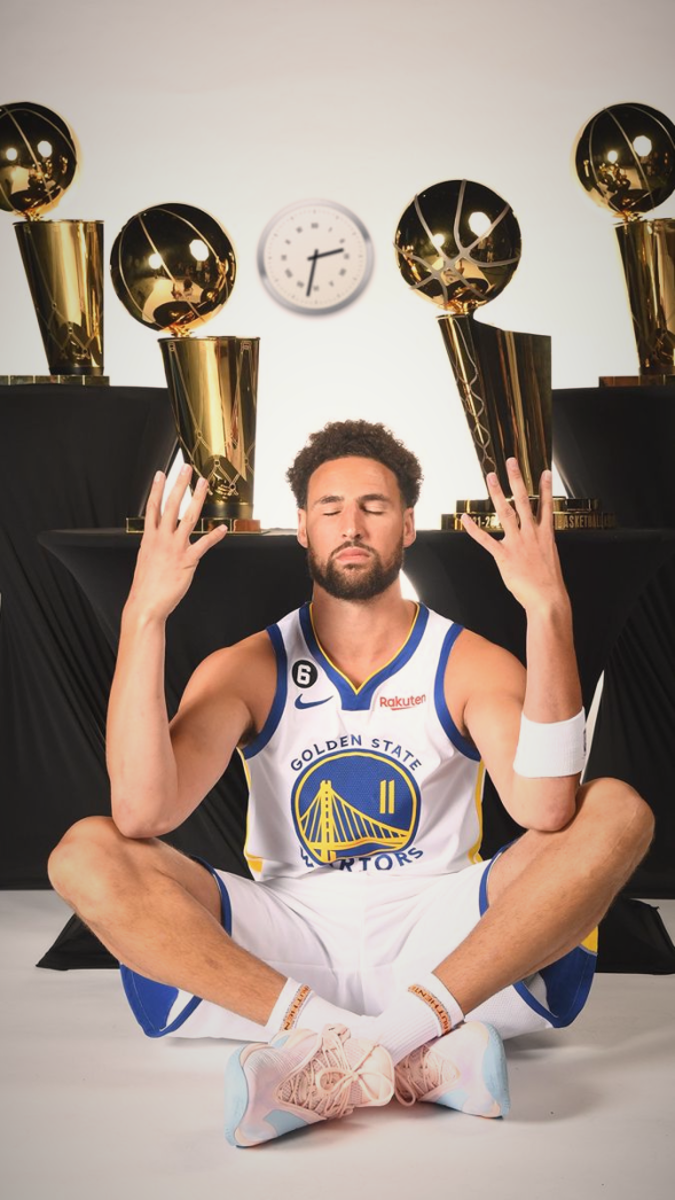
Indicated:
2,32
